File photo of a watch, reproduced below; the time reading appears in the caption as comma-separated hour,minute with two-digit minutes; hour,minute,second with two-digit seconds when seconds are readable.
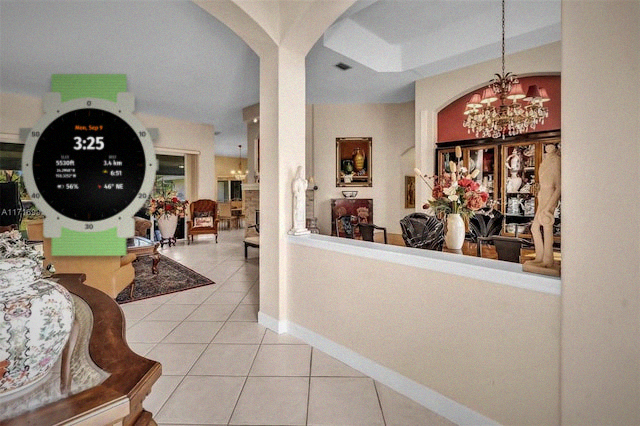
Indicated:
3,25
